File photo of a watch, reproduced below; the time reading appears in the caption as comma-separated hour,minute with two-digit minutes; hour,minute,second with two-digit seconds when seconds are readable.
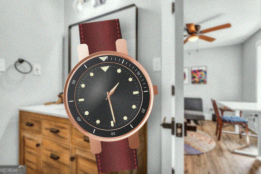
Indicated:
1,29
